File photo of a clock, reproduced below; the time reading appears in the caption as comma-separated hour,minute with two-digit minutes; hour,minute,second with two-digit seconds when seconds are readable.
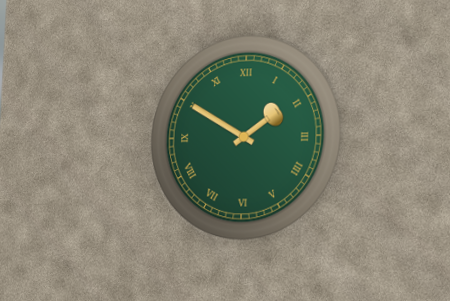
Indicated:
1,50
